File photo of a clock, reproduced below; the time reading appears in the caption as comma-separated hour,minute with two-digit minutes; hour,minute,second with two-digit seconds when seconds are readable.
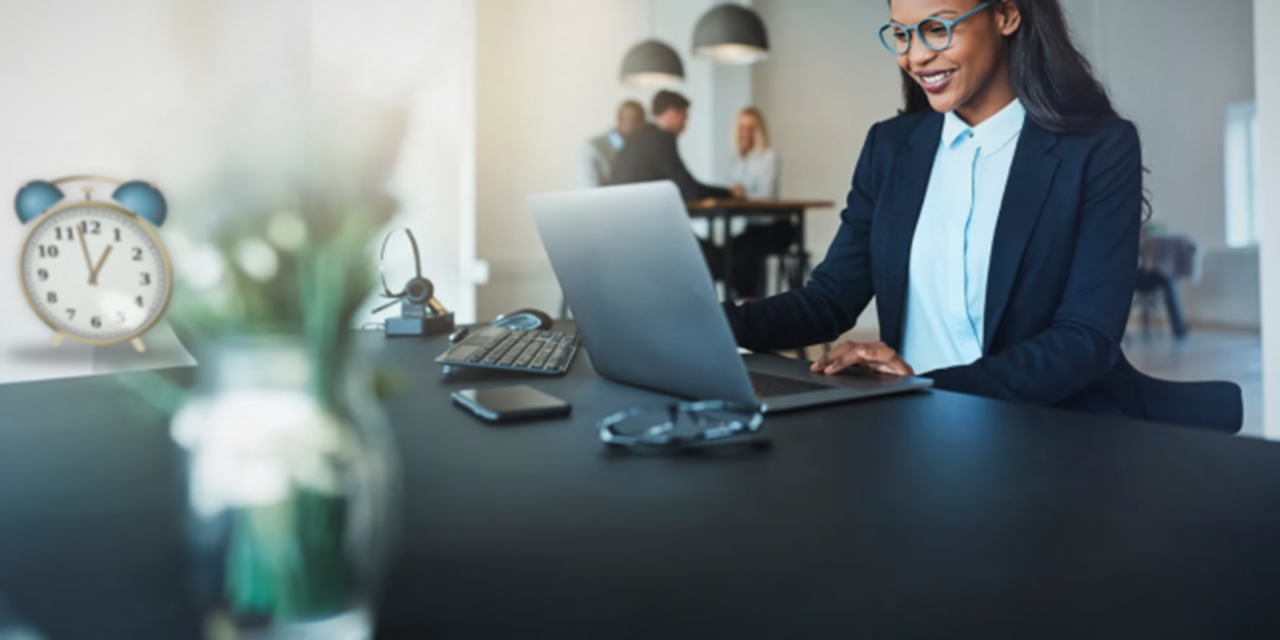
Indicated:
12,58
